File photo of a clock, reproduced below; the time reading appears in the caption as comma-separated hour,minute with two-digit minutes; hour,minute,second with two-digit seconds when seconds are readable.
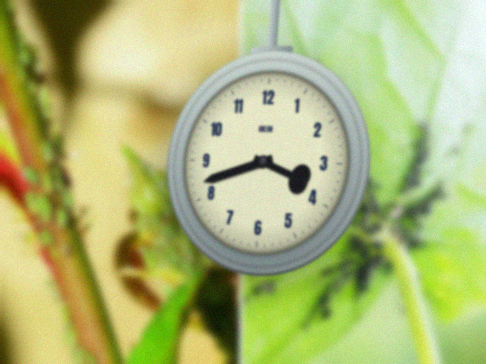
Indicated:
3,42
